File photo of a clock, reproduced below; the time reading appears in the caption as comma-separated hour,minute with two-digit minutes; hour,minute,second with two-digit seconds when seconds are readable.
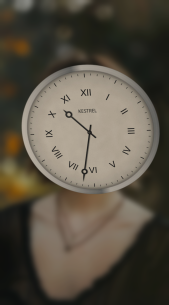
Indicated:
10,32
